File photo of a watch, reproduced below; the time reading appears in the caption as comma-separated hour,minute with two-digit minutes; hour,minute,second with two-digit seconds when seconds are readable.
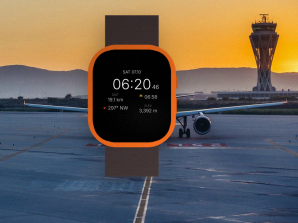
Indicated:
6,20
